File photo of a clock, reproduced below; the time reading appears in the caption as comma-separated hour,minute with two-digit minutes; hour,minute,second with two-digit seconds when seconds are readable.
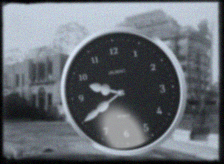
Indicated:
9,40
